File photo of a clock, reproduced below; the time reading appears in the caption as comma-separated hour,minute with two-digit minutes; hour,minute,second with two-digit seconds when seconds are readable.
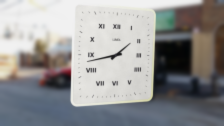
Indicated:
1,43
